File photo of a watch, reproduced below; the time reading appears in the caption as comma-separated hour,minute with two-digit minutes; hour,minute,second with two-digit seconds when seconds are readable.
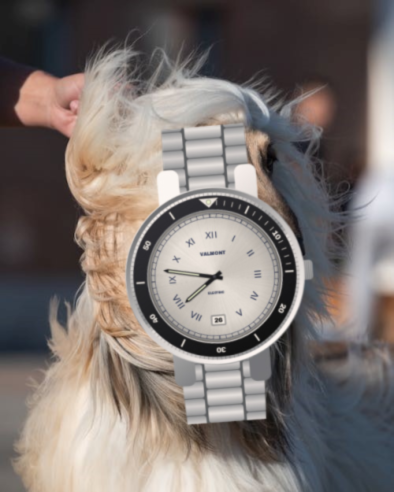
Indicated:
7,47
